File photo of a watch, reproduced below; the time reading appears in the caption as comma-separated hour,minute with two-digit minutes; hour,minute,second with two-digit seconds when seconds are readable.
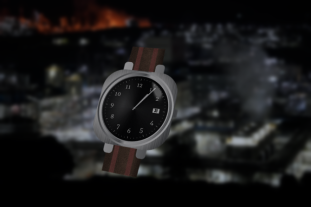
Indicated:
1,06
